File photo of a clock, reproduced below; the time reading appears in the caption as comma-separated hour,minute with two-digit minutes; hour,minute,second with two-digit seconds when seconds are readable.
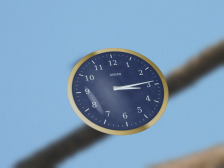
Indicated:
3,14
